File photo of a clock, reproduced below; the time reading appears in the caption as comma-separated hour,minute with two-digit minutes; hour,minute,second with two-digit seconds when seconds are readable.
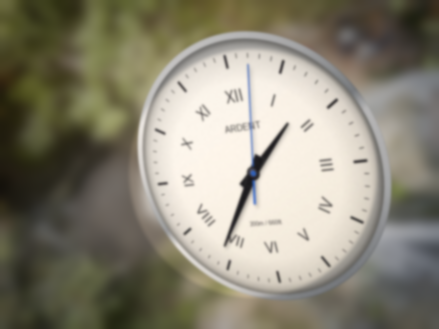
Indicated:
1,36,02
